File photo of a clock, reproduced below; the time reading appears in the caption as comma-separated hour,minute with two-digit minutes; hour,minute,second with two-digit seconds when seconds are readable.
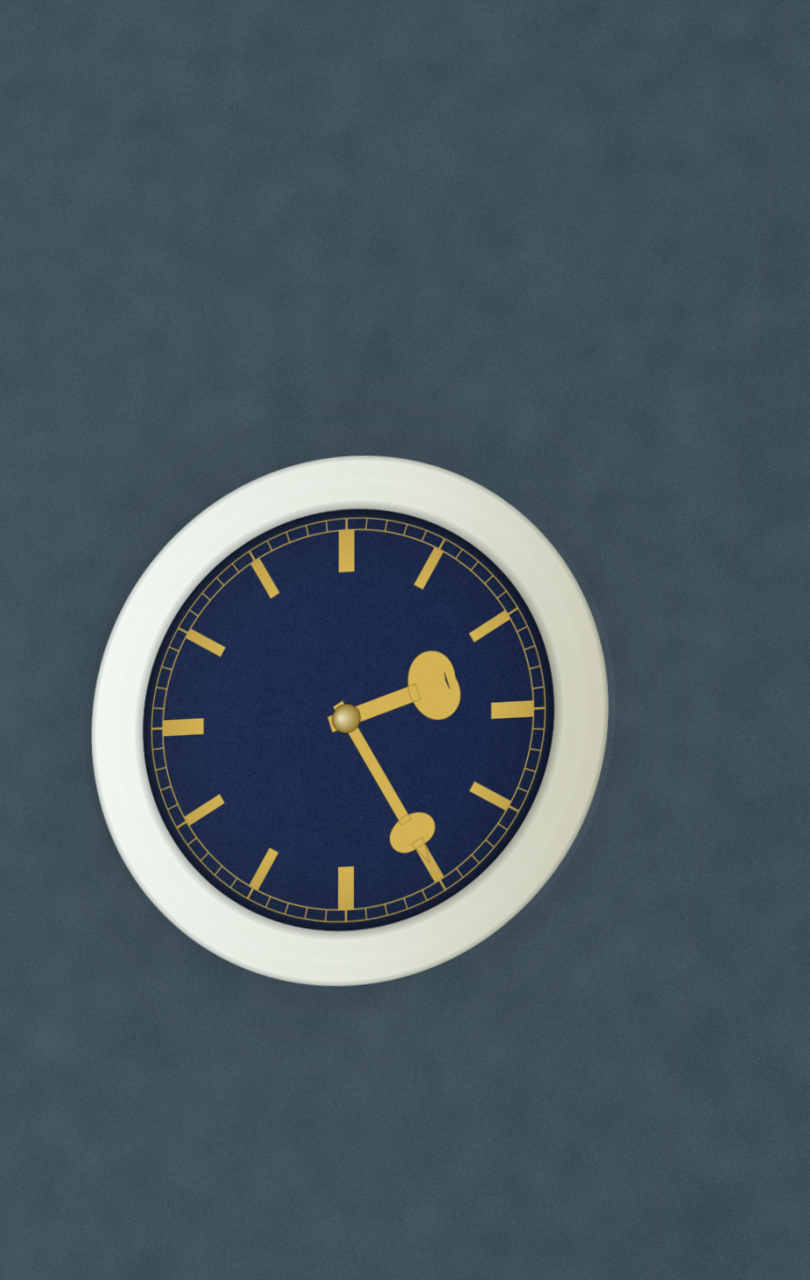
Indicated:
2,25
